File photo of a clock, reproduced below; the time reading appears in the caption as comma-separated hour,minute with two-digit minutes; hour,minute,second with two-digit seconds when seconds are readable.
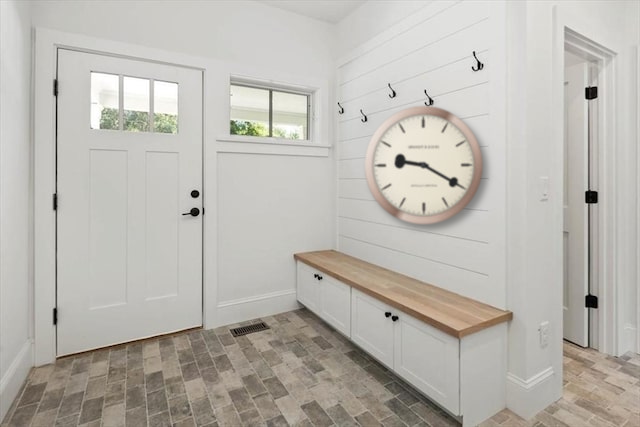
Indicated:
9,20
